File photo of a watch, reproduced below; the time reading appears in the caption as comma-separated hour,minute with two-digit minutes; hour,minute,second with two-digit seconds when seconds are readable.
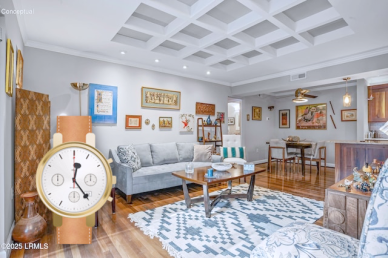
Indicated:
12,24
